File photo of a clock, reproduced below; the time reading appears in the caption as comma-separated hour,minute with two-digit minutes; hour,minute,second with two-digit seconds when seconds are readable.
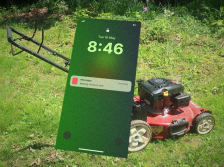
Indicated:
8,46
